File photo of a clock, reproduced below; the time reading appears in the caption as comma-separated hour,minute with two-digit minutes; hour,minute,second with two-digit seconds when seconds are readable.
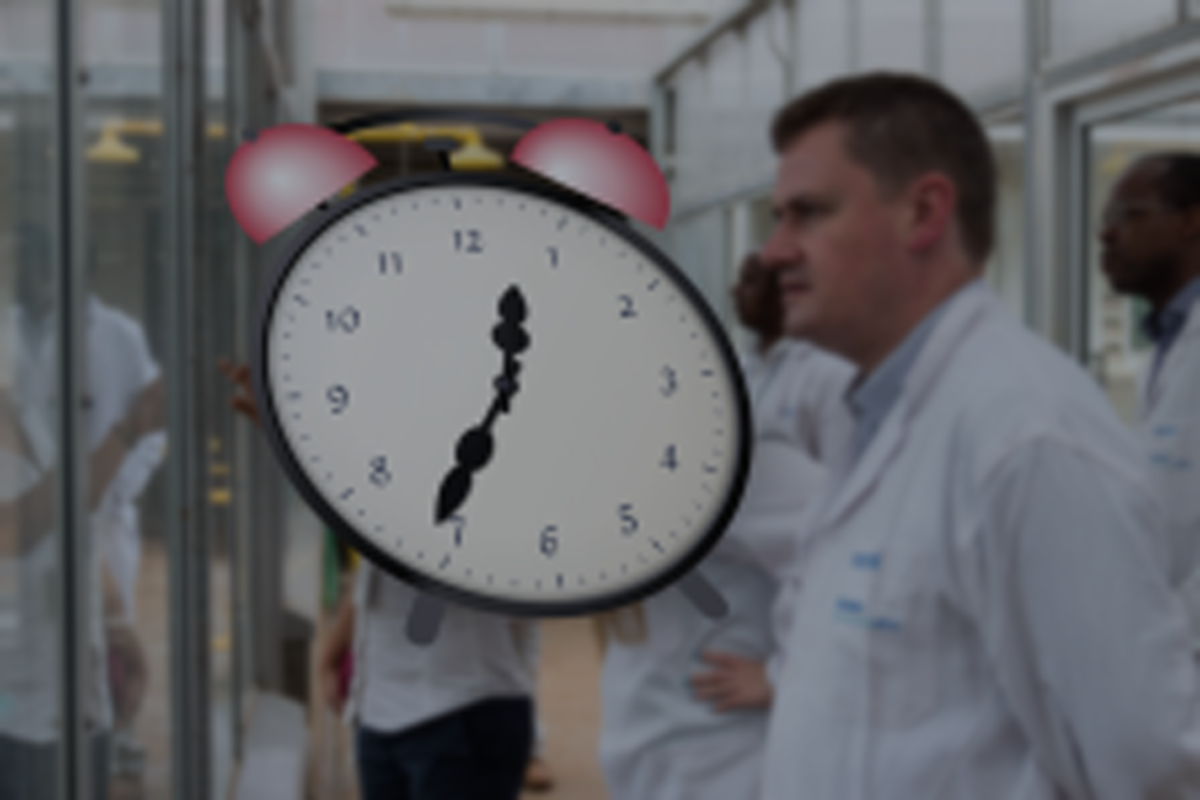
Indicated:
12,36
